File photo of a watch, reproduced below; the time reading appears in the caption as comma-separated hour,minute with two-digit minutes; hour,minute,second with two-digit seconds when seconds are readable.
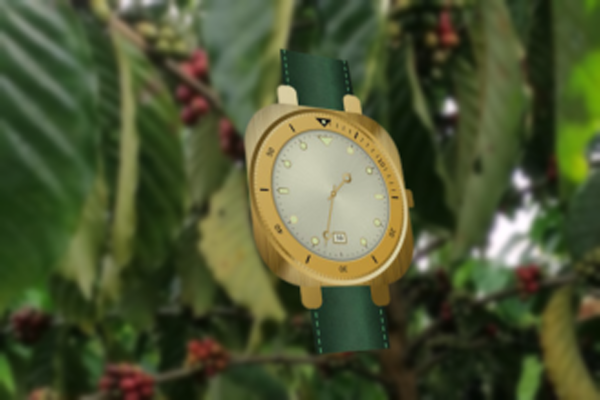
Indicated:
1,33
